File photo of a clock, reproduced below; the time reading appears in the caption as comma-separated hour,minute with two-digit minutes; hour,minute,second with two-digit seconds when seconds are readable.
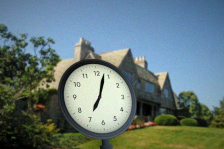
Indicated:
7,03
